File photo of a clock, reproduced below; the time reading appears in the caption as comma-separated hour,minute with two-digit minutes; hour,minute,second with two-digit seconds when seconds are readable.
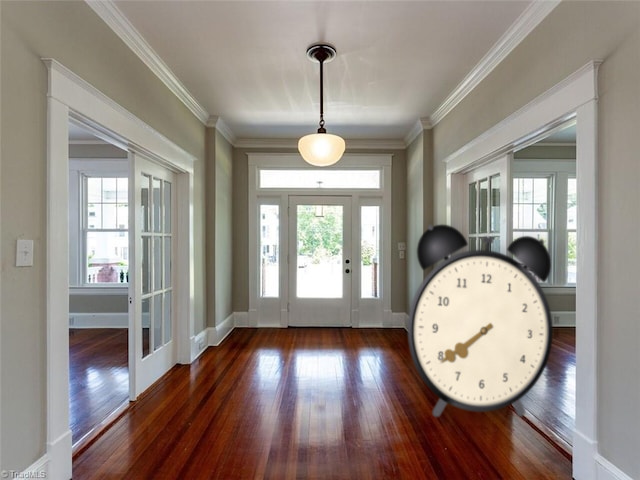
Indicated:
7,39
